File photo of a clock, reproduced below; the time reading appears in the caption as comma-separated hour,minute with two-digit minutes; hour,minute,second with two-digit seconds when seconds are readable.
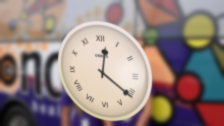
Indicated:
12,21
